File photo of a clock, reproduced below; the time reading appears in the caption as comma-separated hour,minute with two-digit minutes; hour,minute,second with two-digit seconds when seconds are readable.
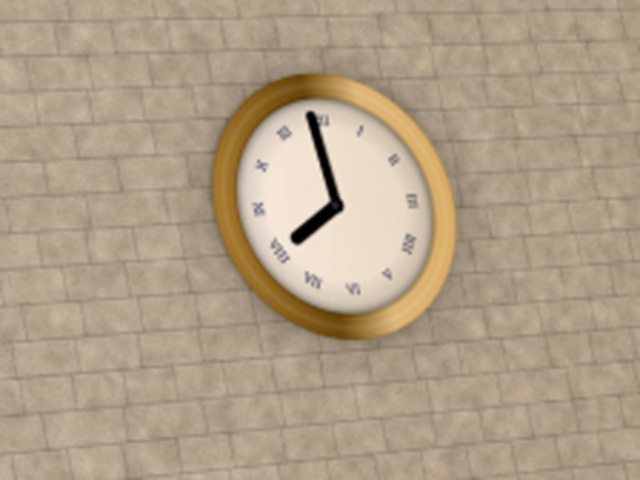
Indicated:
7,59
